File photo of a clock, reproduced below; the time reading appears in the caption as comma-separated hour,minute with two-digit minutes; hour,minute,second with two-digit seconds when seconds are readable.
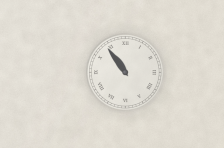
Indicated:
10,54
